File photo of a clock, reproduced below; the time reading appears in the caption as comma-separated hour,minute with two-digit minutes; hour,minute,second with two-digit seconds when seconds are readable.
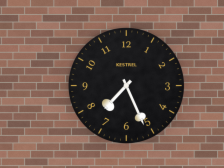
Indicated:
7,26
